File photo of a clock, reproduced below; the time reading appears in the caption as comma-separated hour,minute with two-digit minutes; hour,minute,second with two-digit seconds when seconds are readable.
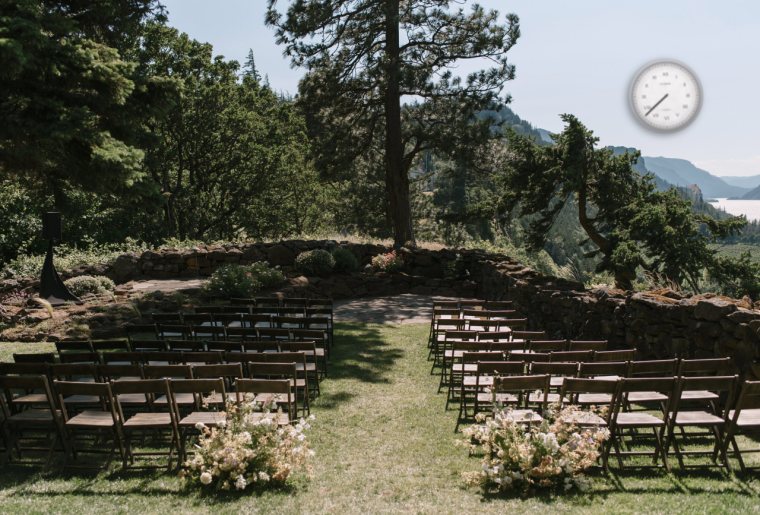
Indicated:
7,38
